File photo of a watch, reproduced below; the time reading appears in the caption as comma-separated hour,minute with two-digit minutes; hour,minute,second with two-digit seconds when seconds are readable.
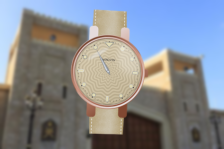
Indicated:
10,55
